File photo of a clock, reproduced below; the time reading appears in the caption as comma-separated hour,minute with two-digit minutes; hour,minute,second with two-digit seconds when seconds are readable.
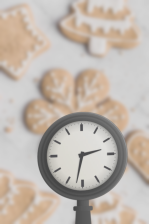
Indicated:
2,32
